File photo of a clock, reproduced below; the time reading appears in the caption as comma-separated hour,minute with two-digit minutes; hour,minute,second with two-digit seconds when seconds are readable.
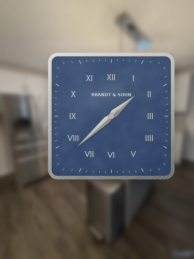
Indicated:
1,38
